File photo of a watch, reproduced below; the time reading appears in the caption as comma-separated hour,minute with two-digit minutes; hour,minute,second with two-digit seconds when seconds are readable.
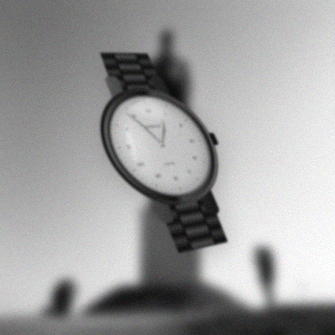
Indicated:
12,54
